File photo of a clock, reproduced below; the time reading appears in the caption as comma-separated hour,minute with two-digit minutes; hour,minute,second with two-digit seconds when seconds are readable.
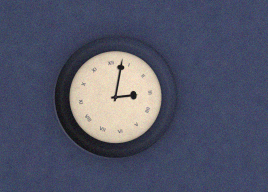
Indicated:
3,03
